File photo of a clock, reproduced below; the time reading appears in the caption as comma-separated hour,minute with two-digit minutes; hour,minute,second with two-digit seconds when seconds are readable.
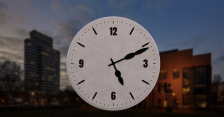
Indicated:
5,11
